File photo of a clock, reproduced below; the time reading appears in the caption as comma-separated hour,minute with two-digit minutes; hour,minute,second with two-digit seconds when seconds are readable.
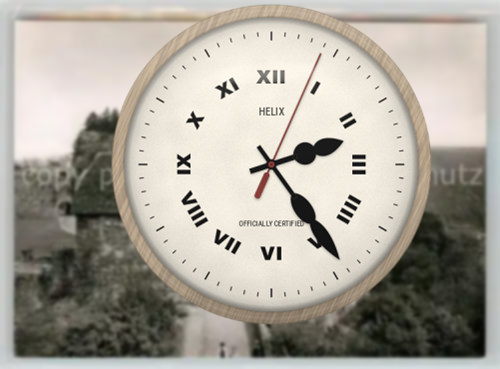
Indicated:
2,24,04
